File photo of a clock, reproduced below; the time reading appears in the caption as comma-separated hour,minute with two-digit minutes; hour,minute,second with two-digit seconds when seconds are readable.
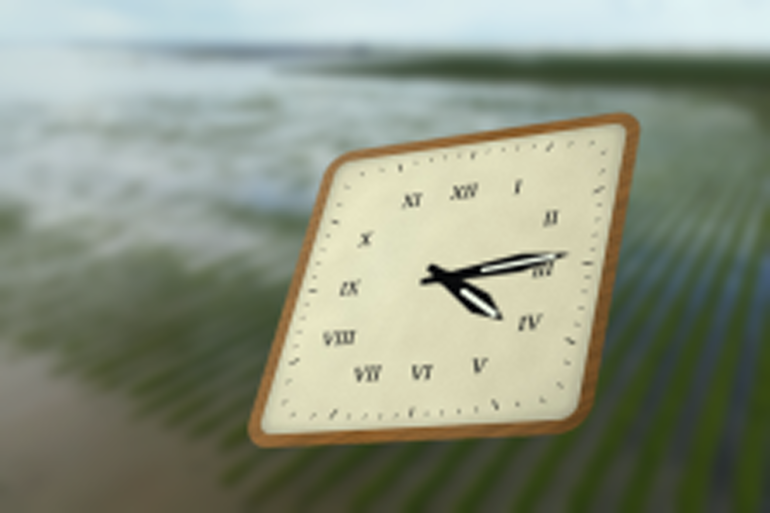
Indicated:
4,14
